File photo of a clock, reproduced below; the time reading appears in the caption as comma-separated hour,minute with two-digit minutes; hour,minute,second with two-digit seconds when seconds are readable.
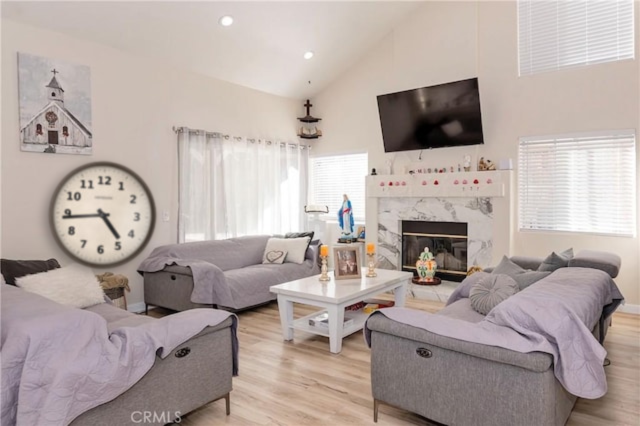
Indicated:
4,44
